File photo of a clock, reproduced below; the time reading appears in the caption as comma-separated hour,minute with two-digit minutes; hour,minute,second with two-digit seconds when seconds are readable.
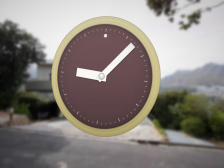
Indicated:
9,07
